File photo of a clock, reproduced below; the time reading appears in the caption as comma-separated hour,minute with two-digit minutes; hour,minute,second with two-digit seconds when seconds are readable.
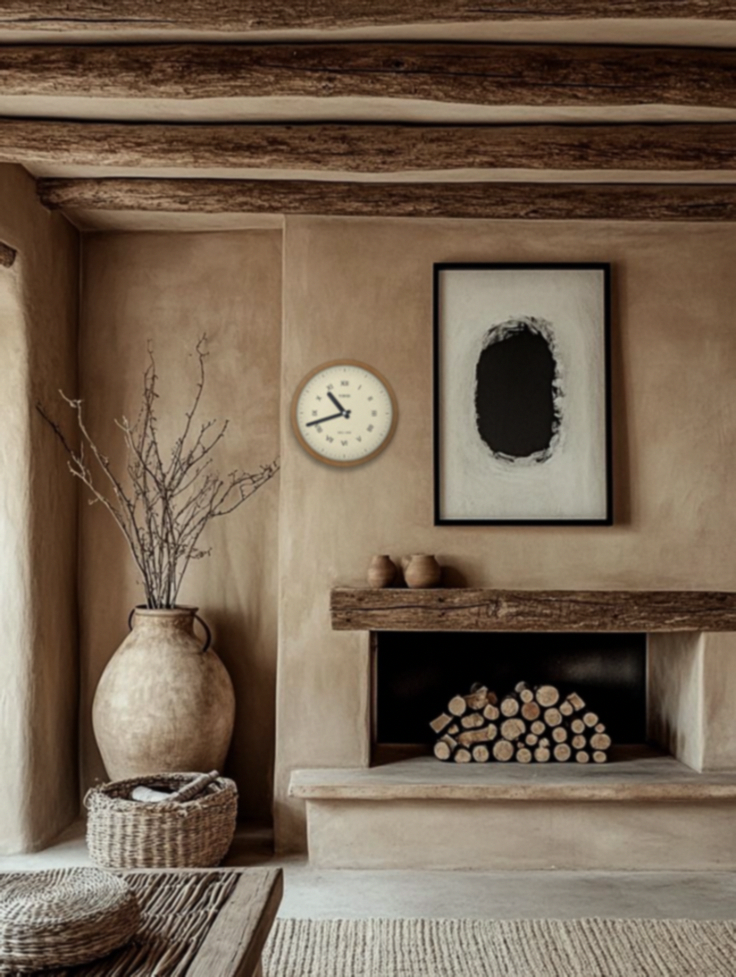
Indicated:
10,42
